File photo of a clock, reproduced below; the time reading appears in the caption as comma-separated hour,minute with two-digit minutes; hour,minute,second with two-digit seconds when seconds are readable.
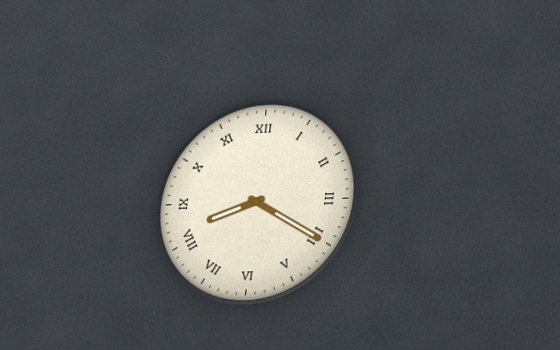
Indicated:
8,20
